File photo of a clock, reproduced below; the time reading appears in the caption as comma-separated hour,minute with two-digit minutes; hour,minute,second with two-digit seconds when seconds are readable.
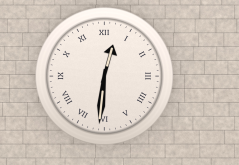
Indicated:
12,31
